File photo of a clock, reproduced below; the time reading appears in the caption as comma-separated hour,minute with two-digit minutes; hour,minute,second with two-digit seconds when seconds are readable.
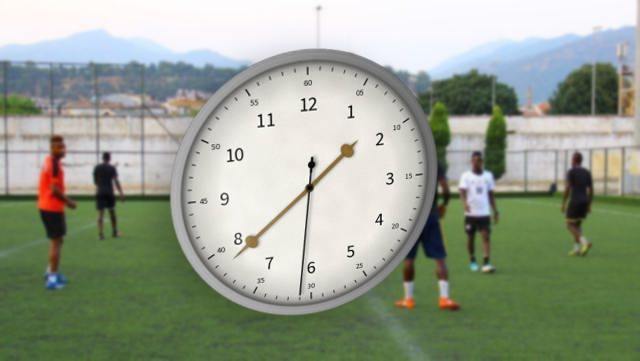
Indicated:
1,38,31
